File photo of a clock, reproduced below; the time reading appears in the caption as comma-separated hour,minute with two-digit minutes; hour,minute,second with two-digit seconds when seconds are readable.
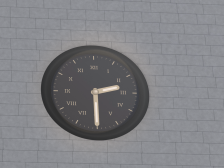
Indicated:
2,30
